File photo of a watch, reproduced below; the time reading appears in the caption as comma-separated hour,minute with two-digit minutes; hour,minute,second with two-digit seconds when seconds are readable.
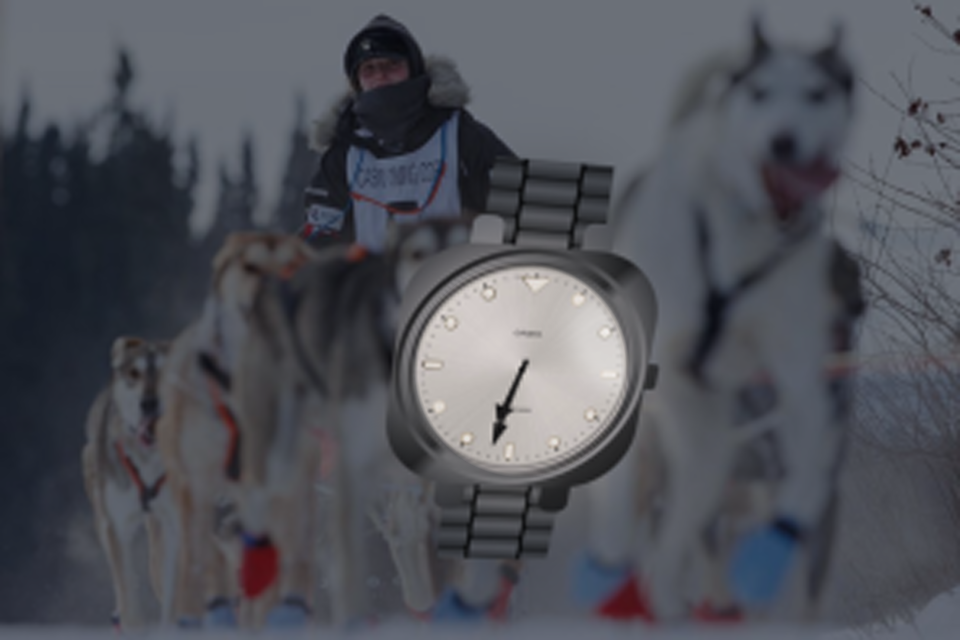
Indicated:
6,32
